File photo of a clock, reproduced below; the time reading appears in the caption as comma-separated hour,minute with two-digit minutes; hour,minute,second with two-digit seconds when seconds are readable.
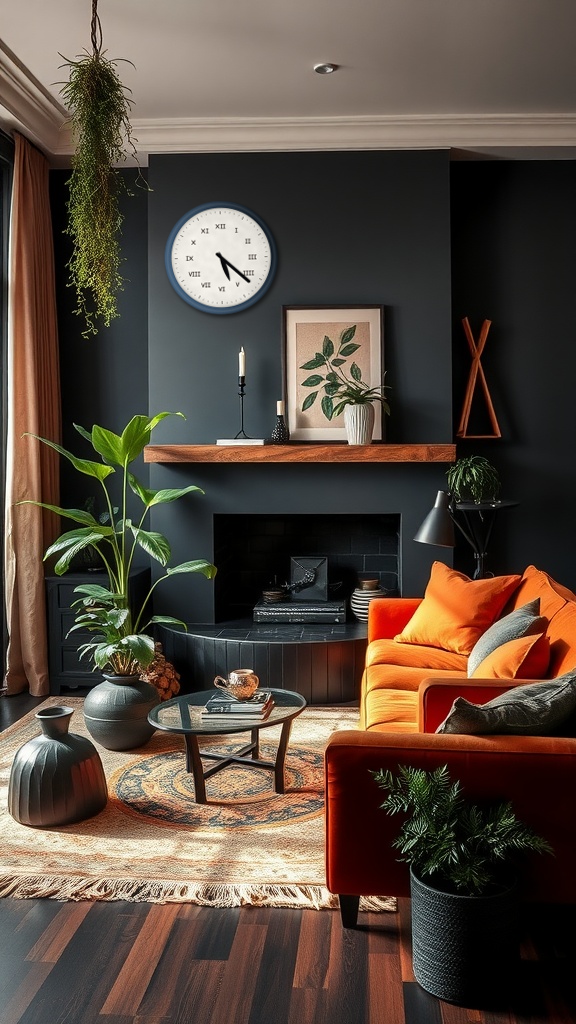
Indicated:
5,22
